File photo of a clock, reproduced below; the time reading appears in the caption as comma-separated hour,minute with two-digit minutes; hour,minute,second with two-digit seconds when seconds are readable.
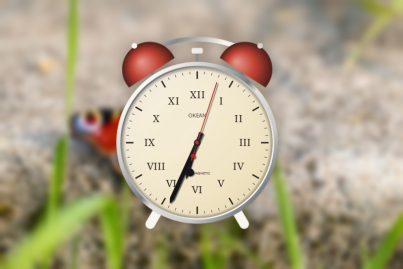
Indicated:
6,34,03
